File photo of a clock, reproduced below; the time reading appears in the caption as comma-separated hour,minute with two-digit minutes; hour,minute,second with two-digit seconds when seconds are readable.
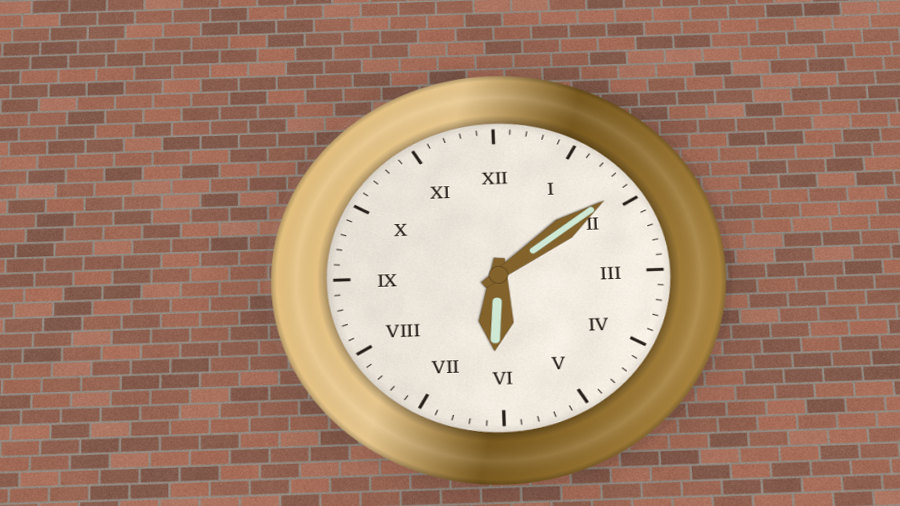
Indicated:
6,09
